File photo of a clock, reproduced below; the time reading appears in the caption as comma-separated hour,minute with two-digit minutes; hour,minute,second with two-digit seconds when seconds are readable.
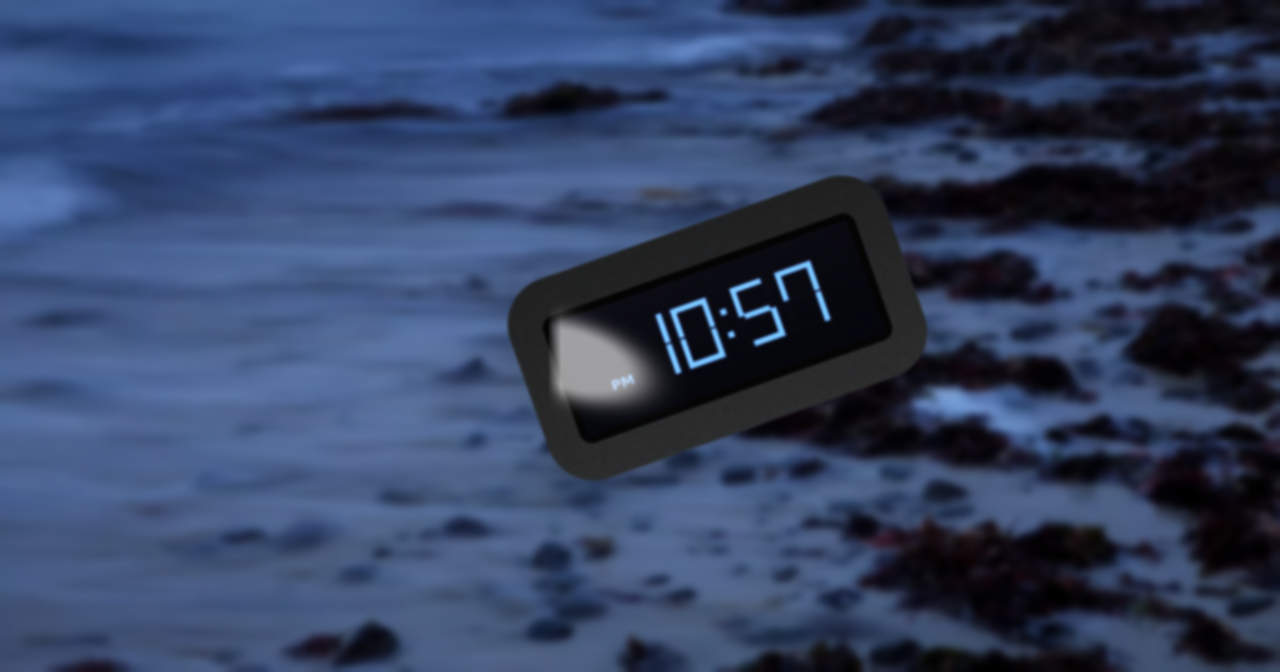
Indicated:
10,57
